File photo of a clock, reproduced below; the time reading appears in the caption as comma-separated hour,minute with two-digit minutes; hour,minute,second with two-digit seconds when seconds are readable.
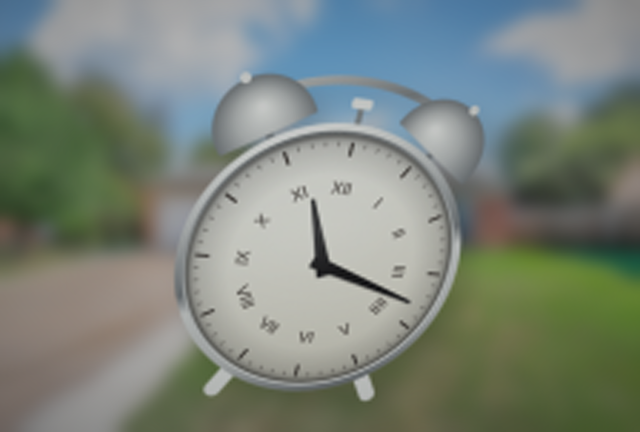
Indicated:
11,18
